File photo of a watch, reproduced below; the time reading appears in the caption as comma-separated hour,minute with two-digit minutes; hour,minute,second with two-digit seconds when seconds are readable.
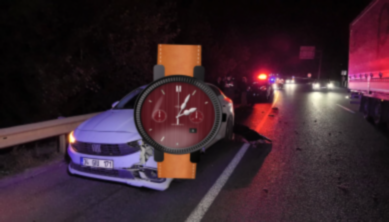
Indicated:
2,04
